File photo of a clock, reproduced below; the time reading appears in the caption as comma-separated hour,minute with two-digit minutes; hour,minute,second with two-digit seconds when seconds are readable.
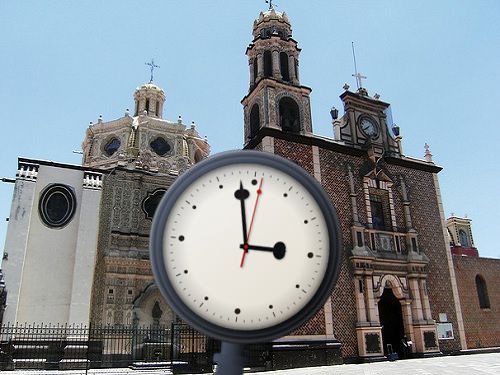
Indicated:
2,58,01
